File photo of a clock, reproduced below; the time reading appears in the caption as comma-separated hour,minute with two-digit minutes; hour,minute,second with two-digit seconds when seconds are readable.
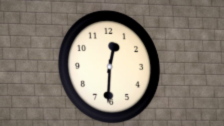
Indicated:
12,31
